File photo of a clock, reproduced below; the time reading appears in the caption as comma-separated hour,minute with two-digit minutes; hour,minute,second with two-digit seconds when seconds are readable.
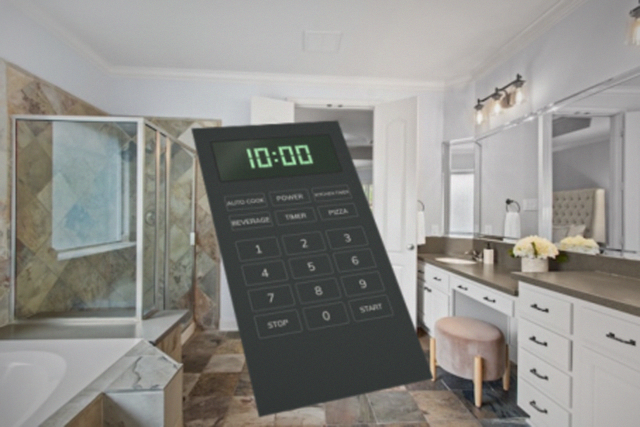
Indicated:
10,00
